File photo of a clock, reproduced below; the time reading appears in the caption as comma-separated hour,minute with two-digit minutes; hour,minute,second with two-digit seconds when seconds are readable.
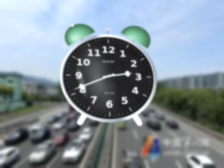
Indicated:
2,41
